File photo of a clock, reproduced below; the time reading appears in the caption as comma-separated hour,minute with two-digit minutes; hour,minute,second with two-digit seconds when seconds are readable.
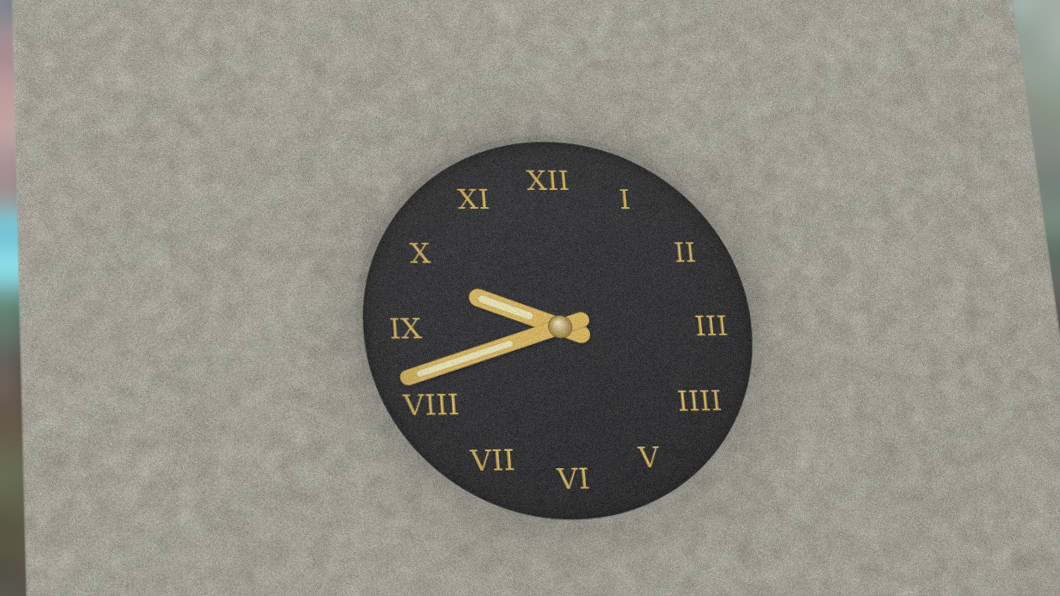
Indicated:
9,42
